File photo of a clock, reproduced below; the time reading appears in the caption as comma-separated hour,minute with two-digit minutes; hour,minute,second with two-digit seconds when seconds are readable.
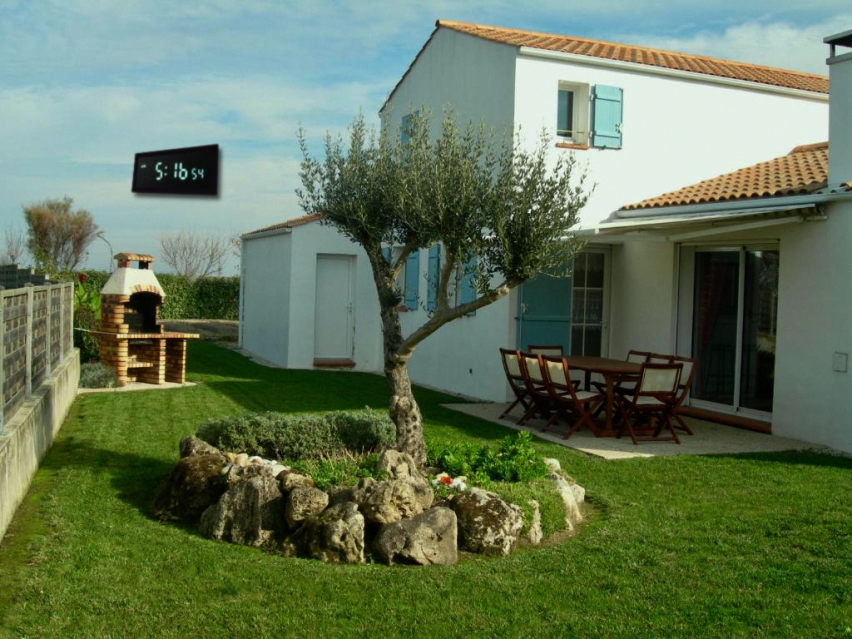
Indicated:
5,16,54
